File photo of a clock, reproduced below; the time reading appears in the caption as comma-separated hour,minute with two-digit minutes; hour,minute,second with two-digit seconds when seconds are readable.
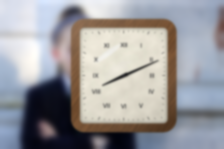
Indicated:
8,11
